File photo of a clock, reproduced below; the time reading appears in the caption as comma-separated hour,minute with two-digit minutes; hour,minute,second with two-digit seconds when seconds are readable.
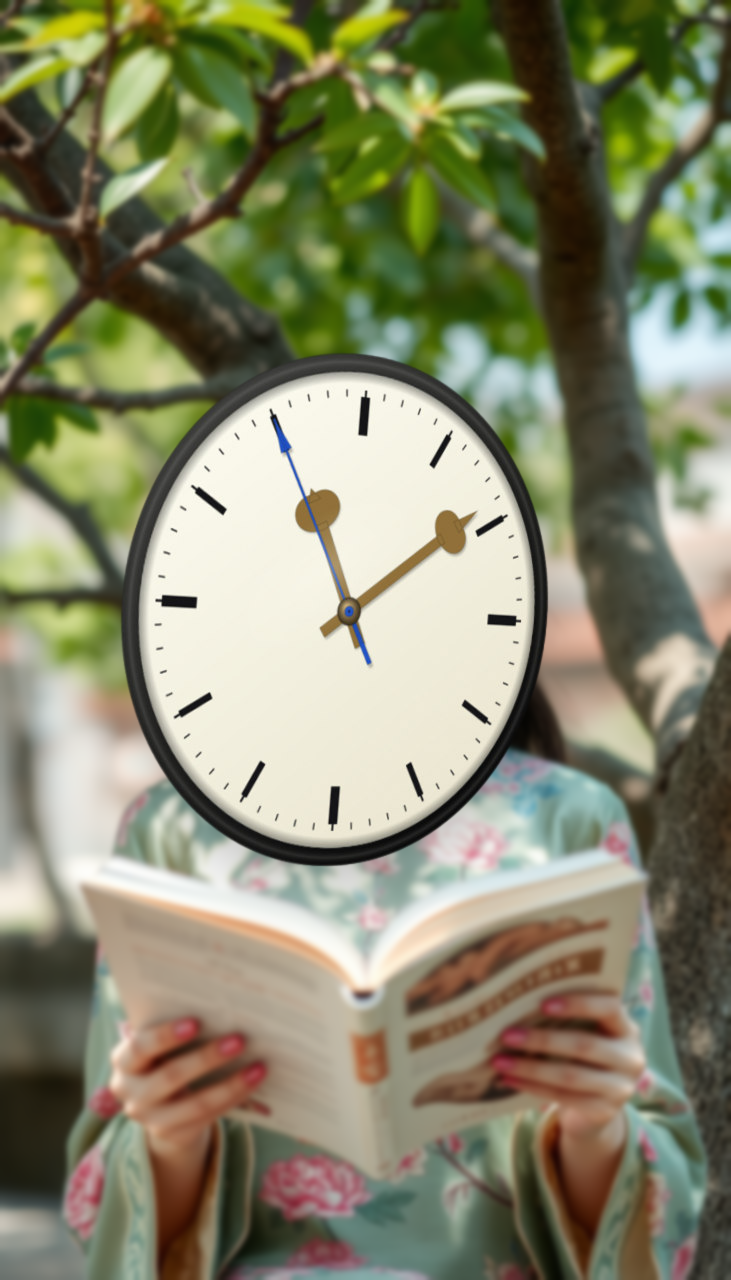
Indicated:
11,08,55
